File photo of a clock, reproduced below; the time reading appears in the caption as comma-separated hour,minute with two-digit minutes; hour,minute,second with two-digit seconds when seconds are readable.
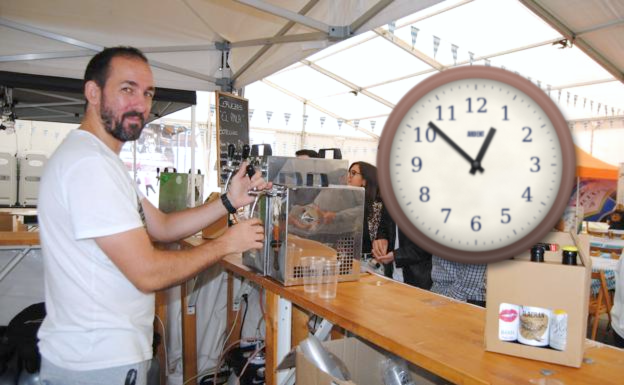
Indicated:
12,52
